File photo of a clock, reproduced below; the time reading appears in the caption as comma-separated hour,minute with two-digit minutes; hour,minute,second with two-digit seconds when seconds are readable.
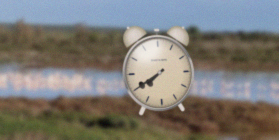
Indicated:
7,40
